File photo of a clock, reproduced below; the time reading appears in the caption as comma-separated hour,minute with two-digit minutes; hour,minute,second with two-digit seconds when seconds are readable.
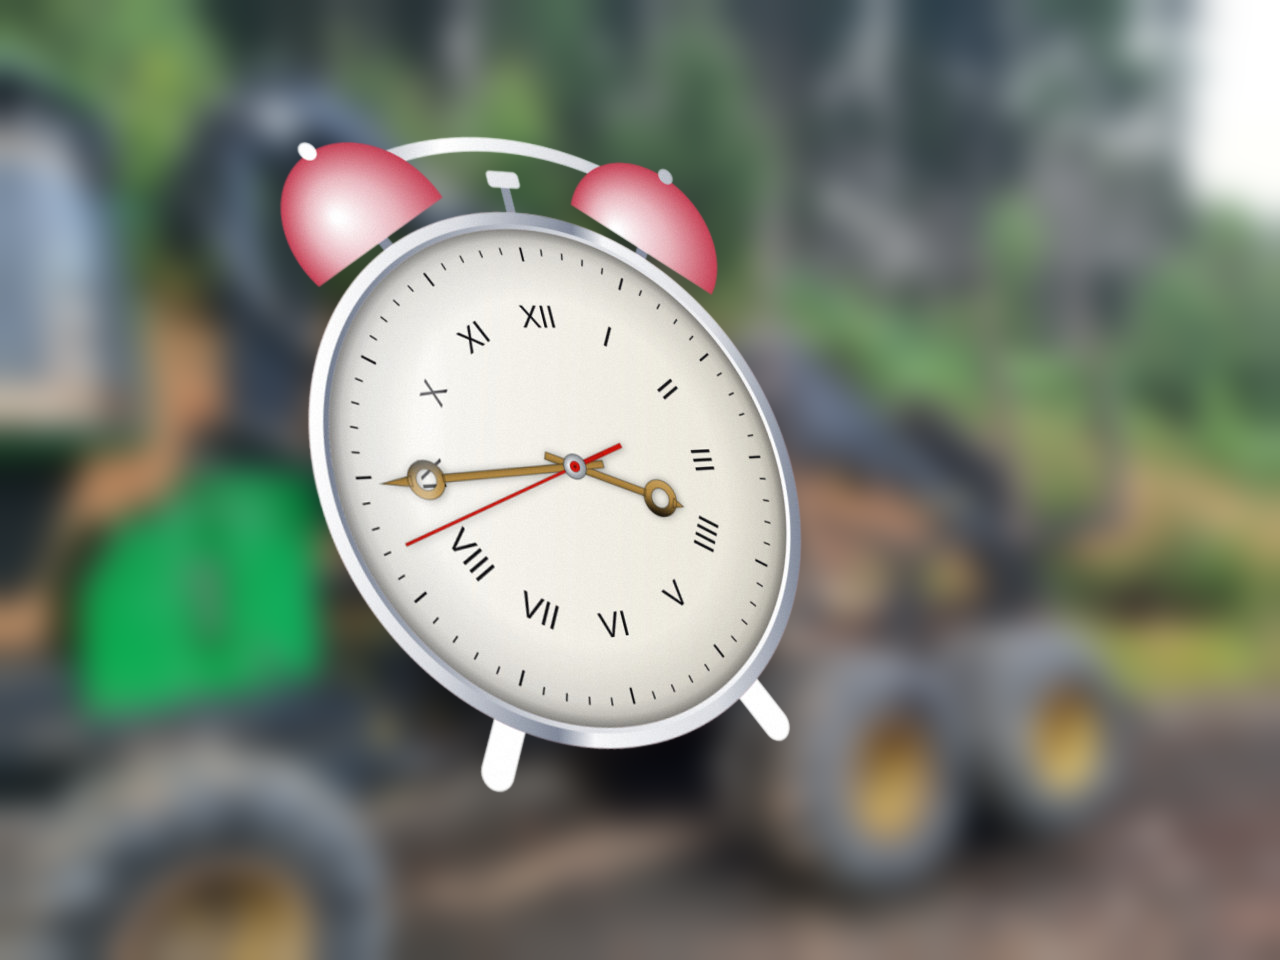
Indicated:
3,44,42
